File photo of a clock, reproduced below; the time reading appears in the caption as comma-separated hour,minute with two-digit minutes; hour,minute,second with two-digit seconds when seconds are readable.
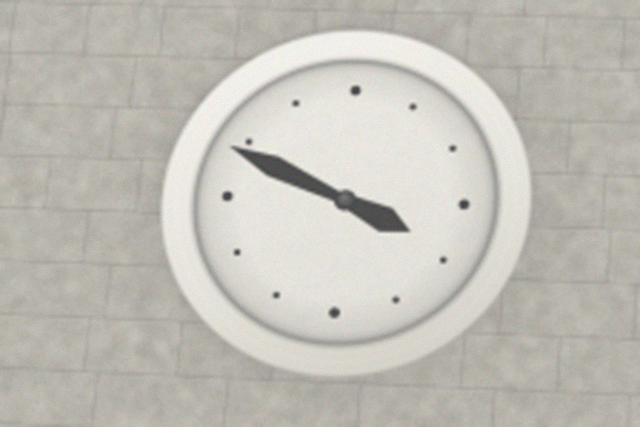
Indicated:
3,49
